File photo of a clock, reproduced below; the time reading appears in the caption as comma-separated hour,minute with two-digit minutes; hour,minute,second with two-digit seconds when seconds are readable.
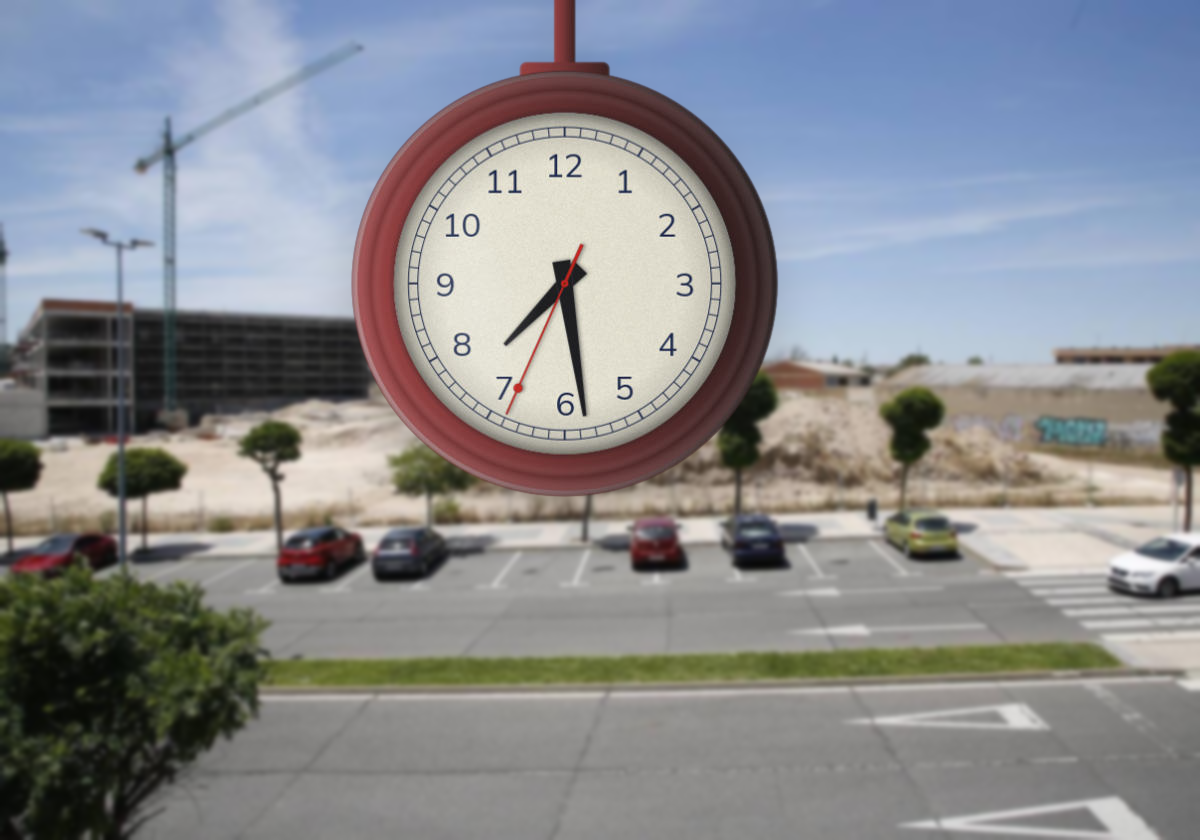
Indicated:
7,28,34
